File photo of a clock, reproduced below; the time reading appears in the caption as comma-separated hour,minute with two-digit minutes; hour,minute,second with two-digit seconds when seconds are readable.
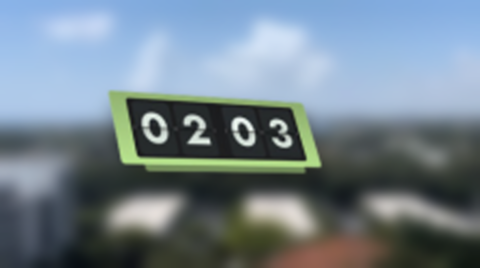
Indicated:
2,03
